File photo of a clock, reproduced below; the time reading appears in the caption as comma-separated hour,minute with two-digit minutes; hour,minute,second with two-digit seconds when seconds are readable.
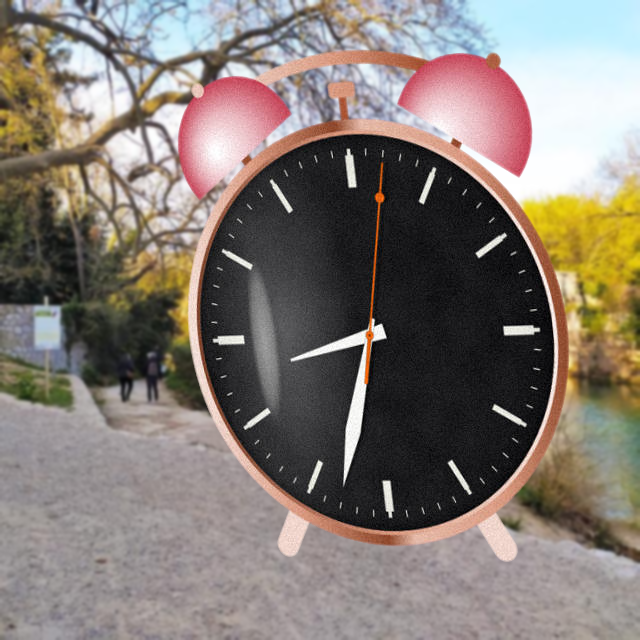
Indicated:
8,33,02
